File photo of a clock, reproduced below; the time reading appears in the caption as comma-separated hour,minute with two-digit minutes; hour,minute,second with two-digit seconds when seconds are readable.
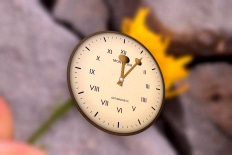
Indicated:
12,06
